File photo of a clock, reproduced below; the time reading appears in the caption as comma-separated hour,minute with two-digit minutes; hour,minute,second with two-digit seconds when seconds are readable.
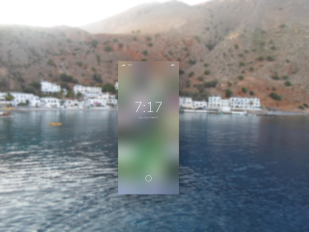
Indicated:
7,17
